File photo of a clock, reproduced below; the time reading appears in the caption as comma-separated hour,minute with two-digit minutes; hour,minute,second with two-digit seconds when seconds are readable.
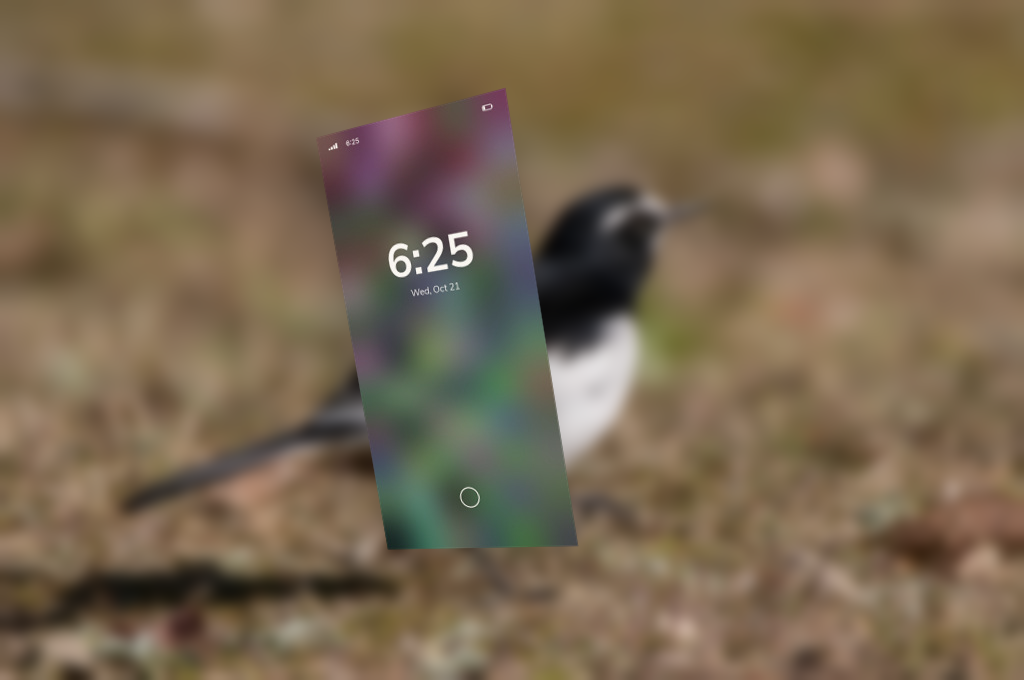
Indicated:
6,25
